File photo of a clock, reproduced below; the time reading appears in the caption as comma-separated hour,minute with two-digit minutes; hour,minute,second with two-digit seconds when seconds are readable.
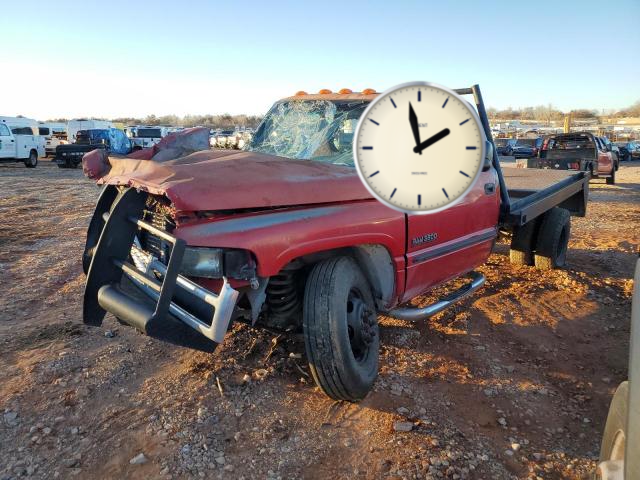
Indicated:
1,58
